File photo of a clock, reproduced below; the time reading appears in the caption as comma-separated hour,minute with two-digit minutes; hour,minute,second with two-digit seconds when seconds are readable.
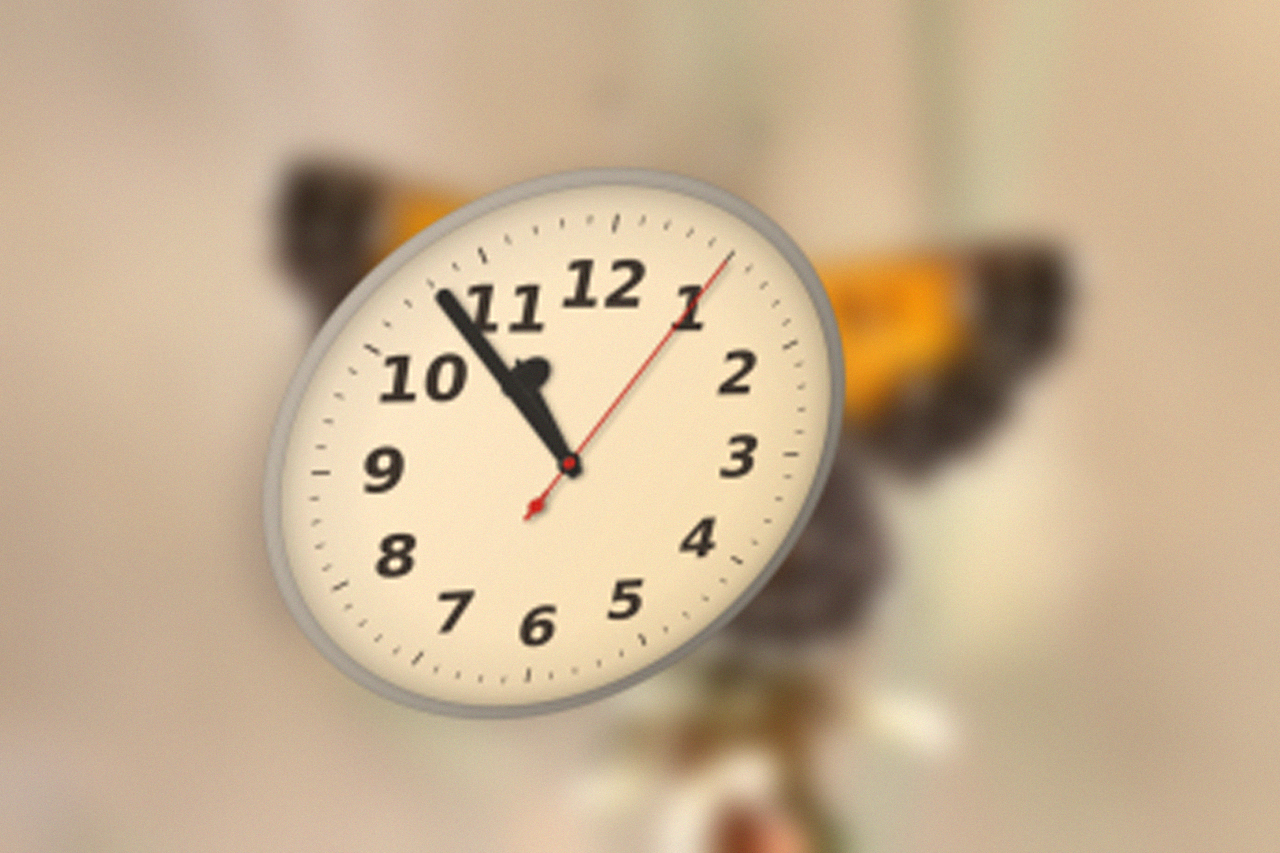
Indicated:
10,53,05
